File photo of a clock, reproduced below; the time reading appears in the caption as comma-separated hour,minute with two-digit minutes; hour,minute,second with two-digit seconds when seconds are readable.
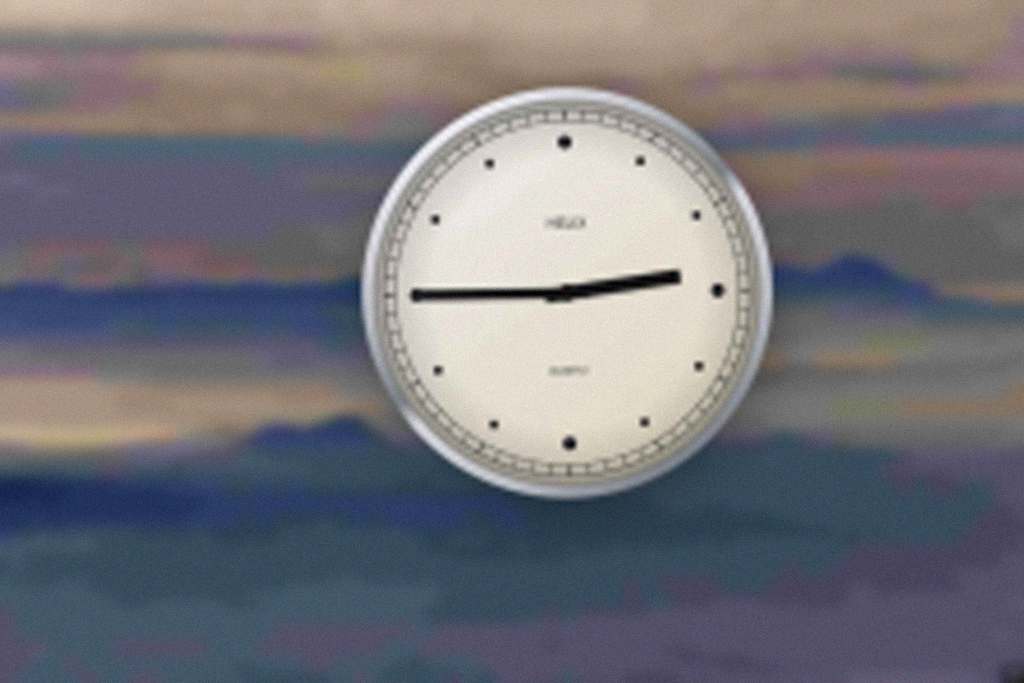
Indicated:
2,45
